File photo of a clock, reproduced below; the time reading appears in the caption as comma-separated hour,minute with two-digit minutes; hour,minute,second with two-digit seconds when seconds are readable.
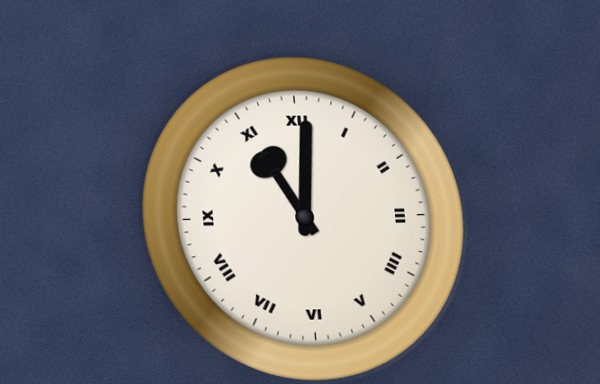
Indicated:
11,01
